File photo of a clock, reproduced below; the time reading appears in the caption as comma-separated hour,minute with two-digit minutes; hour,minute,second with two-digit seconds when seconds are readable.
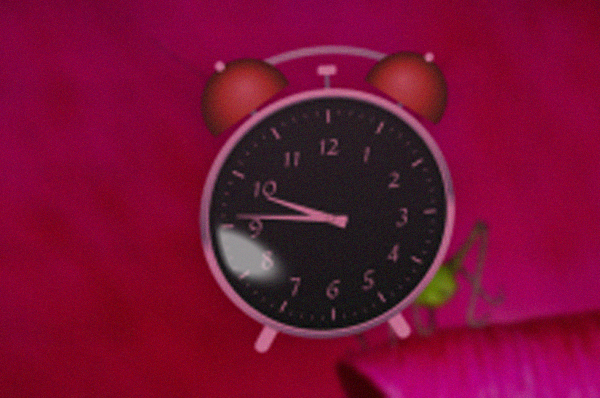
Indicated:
9,46
